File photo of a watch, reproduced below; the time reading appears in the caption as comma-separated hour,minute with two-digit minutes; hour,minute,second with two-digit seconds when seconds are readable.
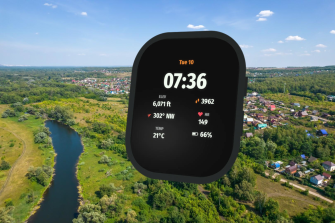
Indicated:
7,36
